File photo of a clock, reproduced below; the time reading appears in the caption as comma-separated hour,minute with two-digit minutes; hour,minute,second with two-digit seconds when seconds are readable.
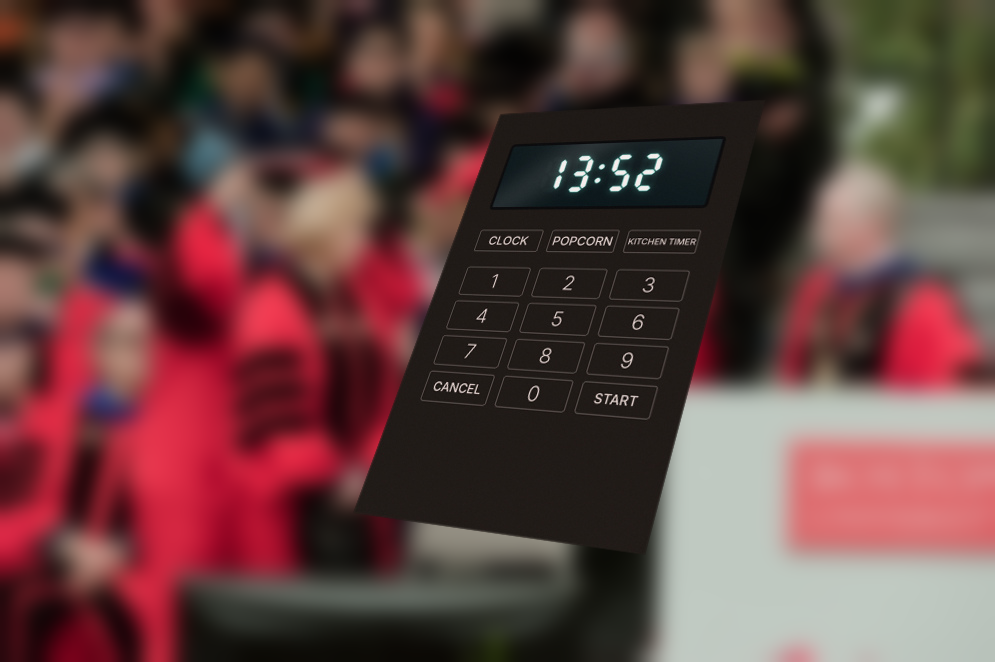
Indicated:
13,52
